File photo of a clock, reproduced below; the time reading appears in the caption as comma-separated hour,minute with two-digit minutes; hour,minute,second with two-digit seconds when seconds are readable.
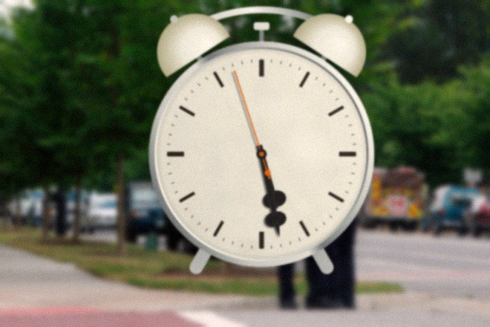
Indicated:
5,27,57
